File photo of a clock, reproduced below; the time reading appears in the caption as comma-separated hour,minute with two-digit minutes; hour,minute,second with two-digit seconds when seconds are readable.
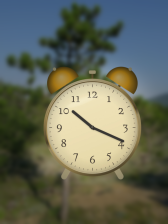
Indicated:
10,19
